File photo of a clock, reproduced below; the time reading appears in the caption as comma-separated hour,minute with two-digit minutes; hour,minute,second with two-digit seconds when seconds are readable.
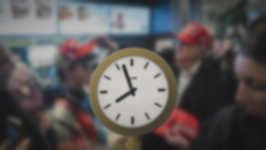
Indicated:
7,57
